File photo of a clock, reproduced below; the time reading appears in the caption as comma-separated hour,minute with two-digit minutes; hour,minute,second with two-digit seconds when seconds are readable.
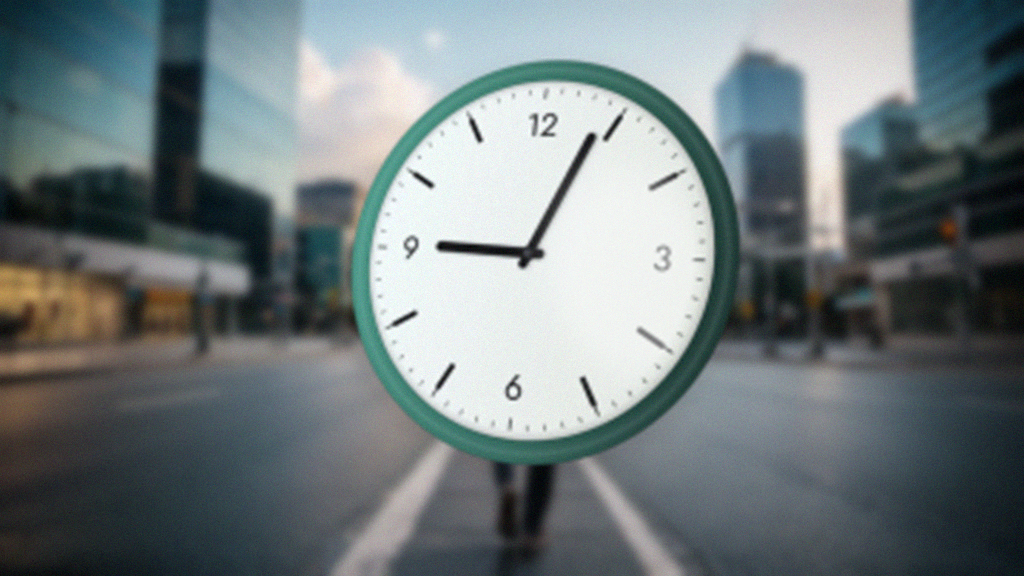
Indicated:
9,04
